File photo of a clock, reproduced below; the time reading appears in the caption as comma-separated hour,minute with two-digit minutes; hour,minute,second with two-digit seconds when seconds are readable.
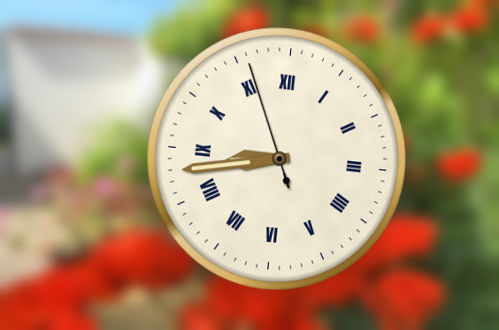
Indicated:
8,42,56
